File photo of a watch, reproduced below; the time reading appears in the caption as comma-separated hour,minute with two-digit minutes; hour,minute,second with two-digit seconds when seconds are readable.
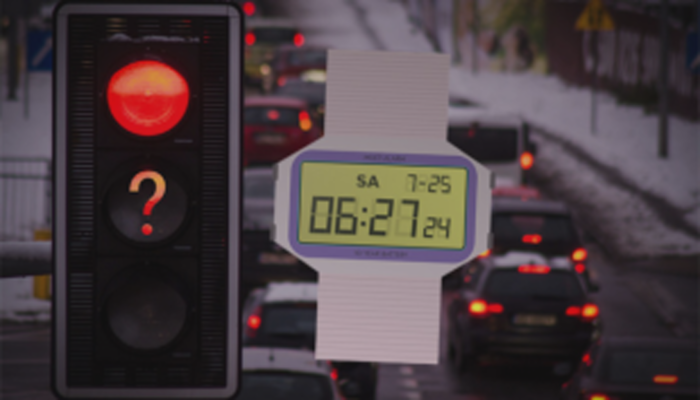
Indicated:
6,27,24
